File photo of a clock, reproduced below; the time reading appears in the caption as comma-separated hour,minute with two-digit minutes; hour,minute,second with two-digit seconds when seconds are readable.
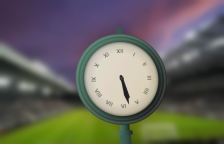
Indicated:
5,28
